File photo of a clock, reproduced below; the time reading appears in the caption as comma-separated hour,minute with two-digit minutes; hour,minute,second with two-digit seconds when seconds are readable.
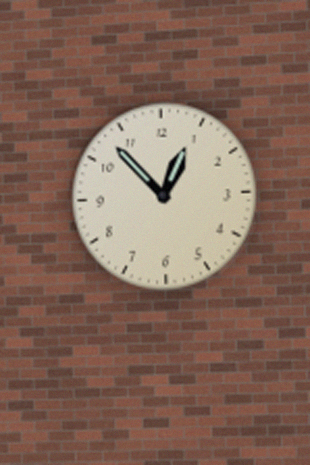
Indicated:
12,53
